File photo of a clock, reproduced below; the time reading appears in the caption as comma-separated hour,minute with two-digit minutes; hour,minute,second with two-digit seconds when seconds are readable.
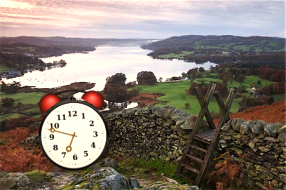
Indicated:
6,48
